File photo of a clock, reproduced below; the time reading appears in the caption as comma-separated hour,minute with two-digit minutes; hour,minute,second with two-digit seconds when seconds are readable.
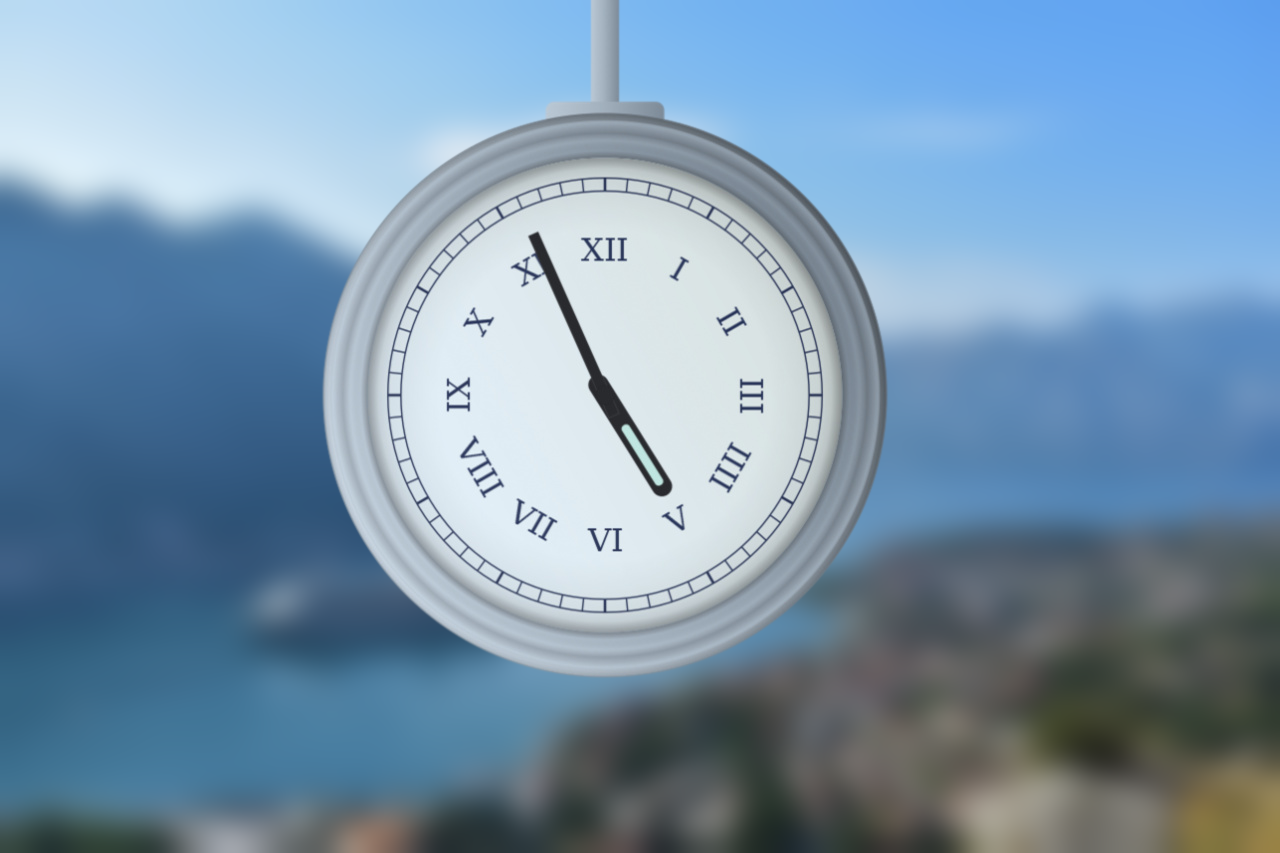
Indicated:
4,56
